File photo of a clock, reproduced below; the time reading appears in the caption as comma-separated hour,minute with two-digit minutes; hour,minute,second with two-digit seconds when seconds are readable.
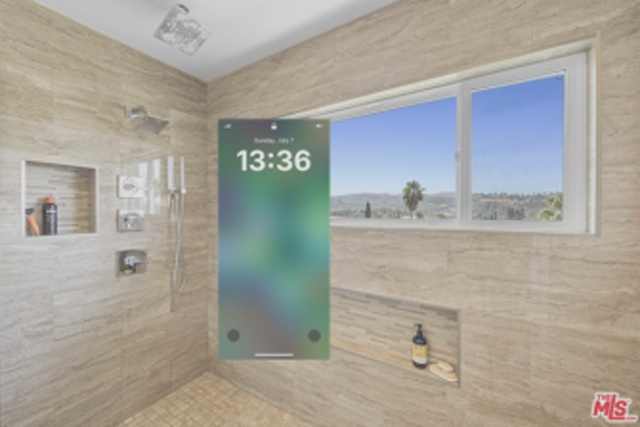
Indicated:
13,36
